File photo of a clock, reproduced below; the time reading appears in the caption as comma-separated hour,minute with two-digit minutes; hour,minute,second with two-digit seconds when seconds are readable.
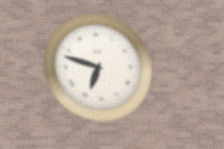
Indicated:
6,48
